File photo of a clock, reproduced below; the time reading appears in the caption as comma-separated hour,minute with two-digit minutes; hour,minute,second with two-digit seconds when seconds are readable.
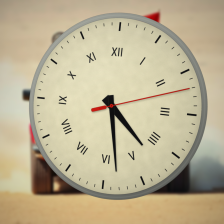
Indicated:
4,28,12
